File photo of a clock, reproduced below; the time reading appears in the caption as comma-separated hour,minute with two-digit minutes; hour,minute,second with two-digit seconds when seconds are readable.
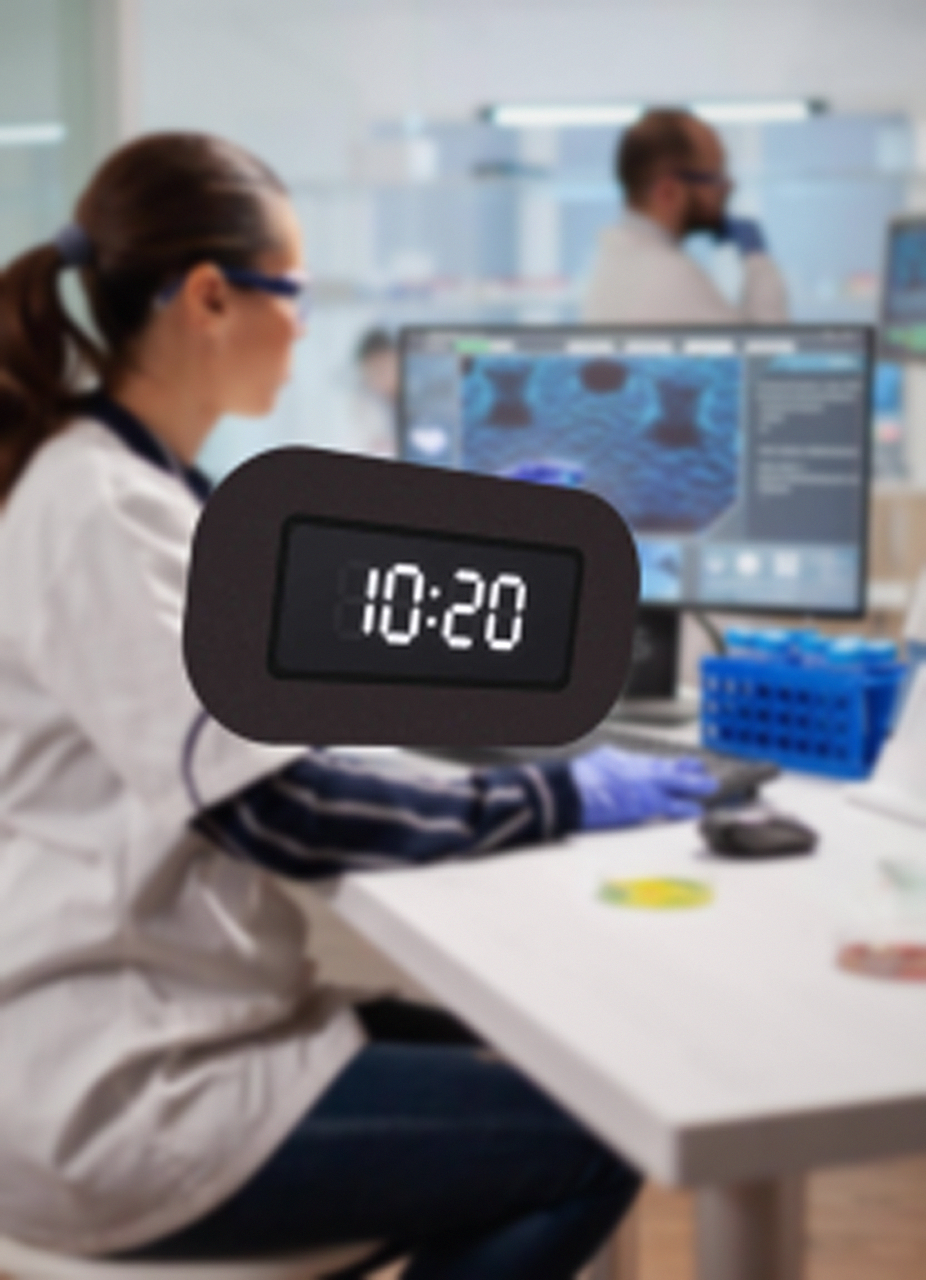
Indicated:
10,20
